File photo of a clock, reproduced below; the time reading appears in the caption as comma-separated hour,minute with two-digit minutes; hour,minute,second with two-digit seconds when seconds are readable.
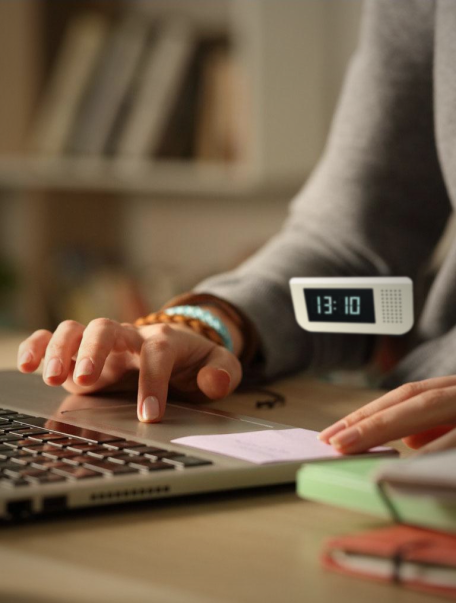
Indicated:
13,10
